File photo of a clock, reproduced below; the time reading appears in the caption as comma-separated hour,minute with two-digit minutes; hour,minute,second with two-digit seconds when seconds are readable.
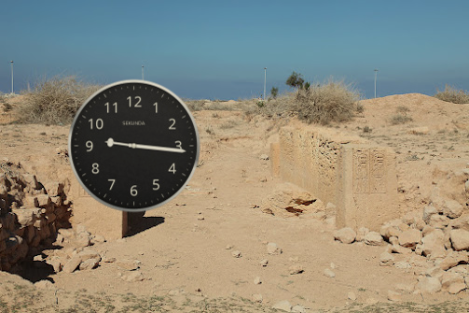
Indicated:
9,16
